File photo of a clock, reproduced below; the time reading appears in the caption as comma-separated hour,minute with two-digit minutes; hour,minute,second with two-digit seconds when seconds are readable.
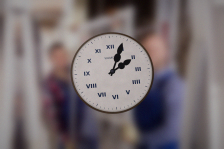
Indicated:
2,04
